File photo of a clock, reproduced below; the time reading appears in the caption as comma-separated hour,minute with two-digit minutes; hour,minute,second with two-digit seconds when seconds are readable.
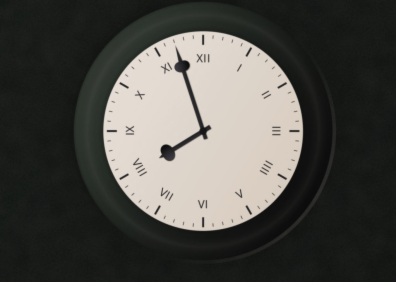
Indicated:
7,57
